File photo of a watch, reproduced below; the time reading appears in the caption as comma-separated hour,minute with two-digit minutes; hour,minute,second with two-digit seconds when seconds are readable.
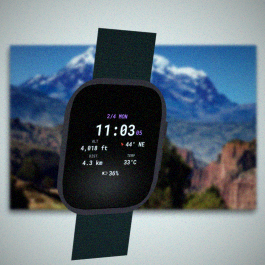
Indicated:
11,03
